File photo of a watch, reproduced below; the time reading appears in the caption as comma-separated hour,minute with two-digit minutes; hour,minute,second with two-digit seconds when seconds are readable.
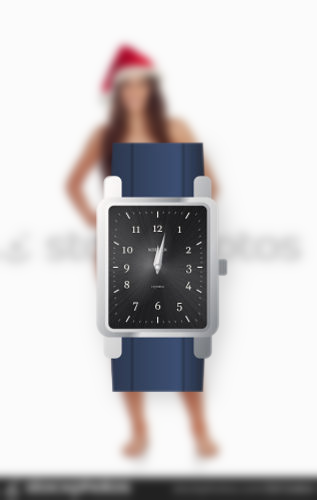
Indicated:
12,02
